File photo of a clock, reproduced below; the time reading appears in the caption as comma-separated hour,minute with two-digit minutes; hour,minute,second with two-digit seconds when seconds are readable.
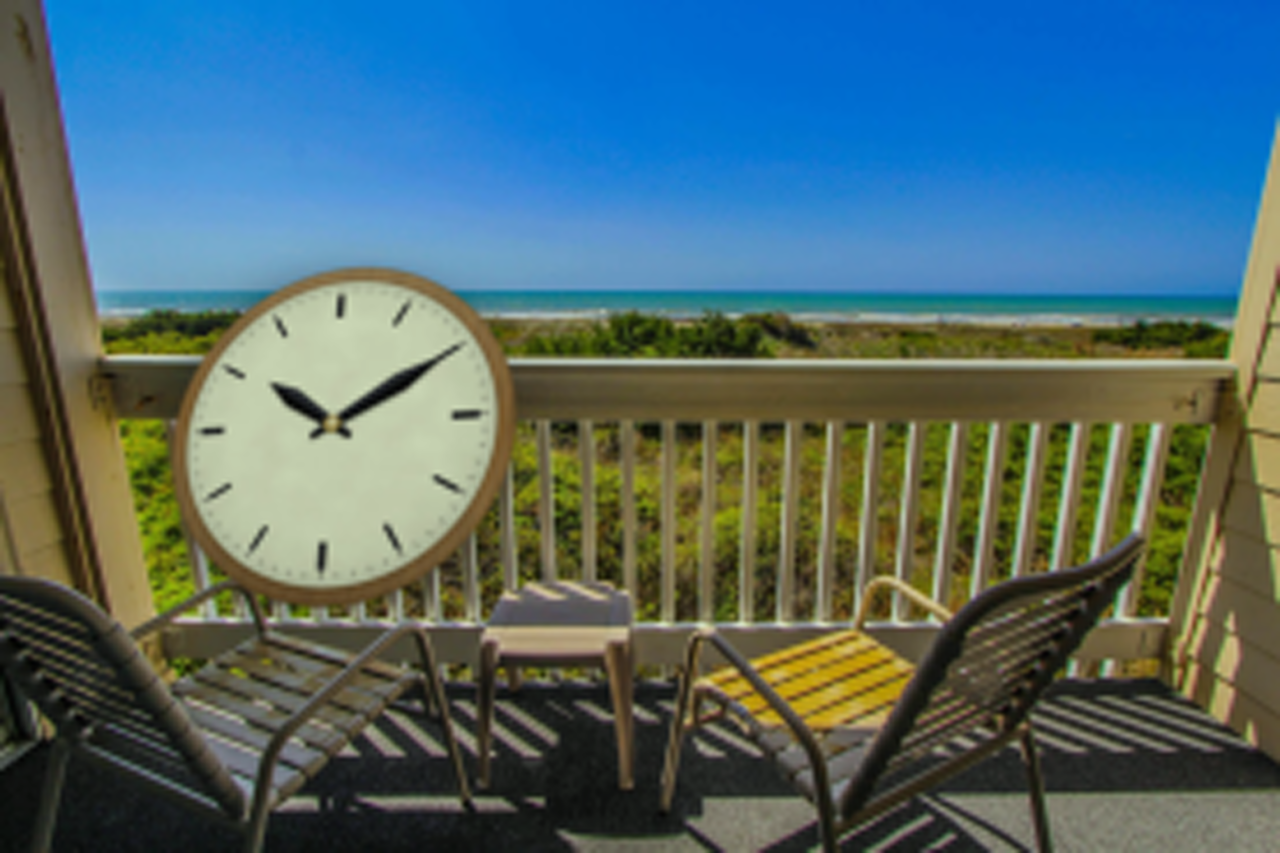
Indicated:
10,10
